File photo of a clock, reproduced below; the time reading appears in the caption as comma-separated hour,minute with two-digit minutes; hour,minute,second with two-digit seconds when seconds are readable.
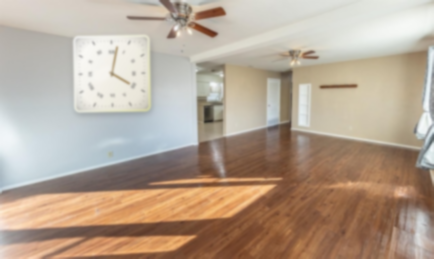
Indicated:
4,02
